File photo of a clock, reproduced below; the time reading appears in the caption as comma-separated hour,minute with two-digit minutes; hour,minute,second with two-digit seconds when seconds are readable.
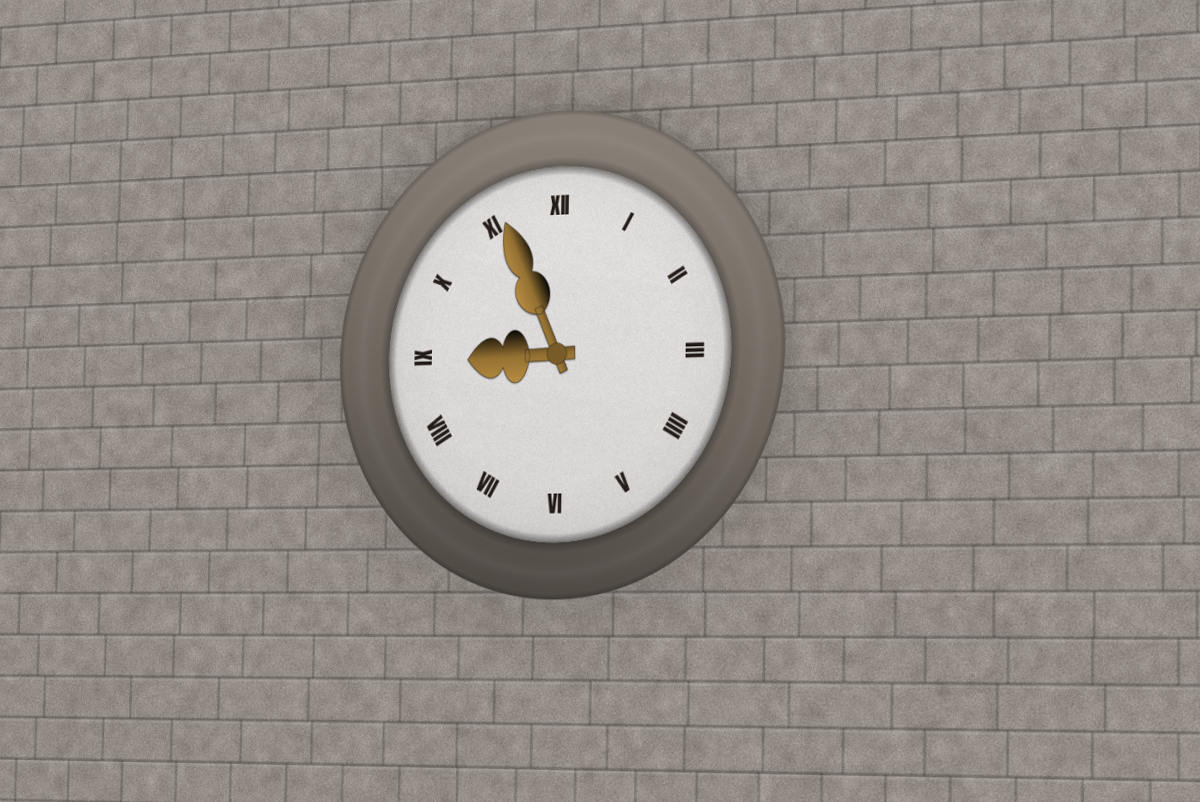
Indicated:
8,56
